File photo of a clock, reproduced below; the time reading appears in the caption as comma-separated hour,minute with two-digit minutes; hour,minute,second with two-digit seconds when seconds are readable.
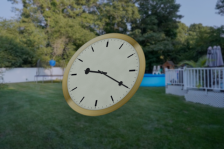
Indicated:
9,20
